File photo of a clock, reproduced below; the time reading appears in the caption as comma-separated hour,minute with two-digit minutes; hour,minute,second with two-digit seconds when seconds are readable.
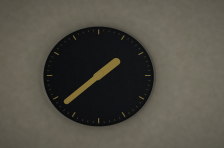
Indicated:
1,38
